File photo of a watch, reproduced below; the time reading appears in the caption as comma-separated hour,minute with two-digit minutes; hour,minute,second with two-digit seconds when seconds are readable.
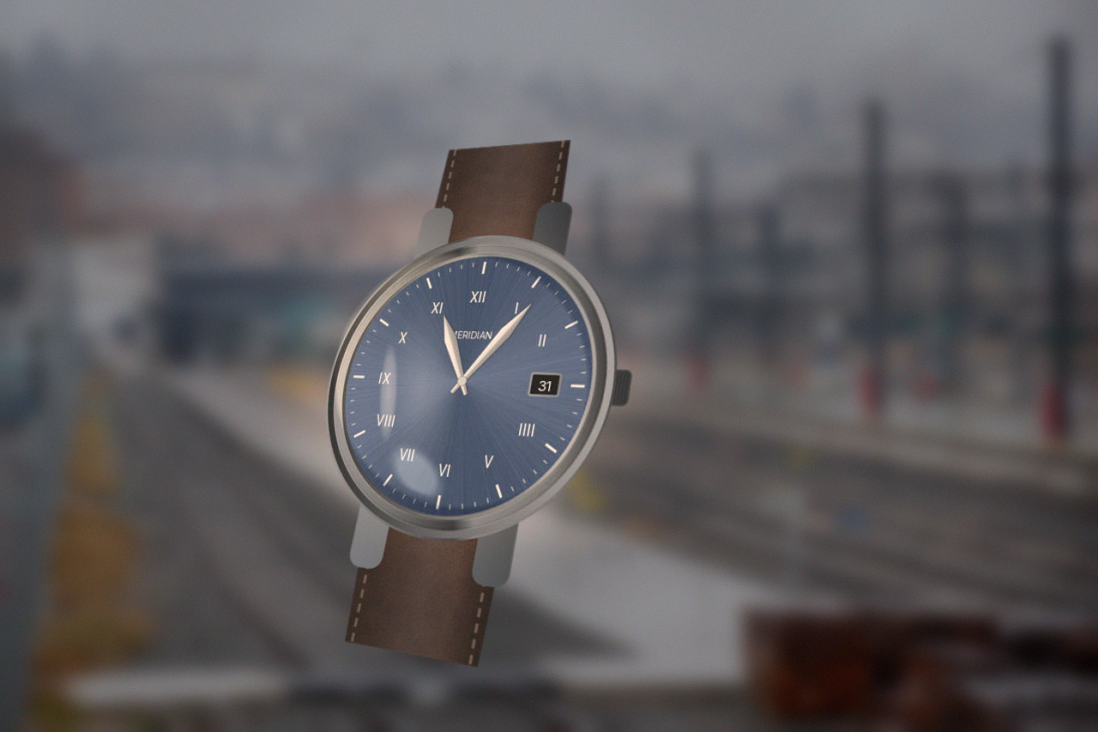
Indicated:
11,06
